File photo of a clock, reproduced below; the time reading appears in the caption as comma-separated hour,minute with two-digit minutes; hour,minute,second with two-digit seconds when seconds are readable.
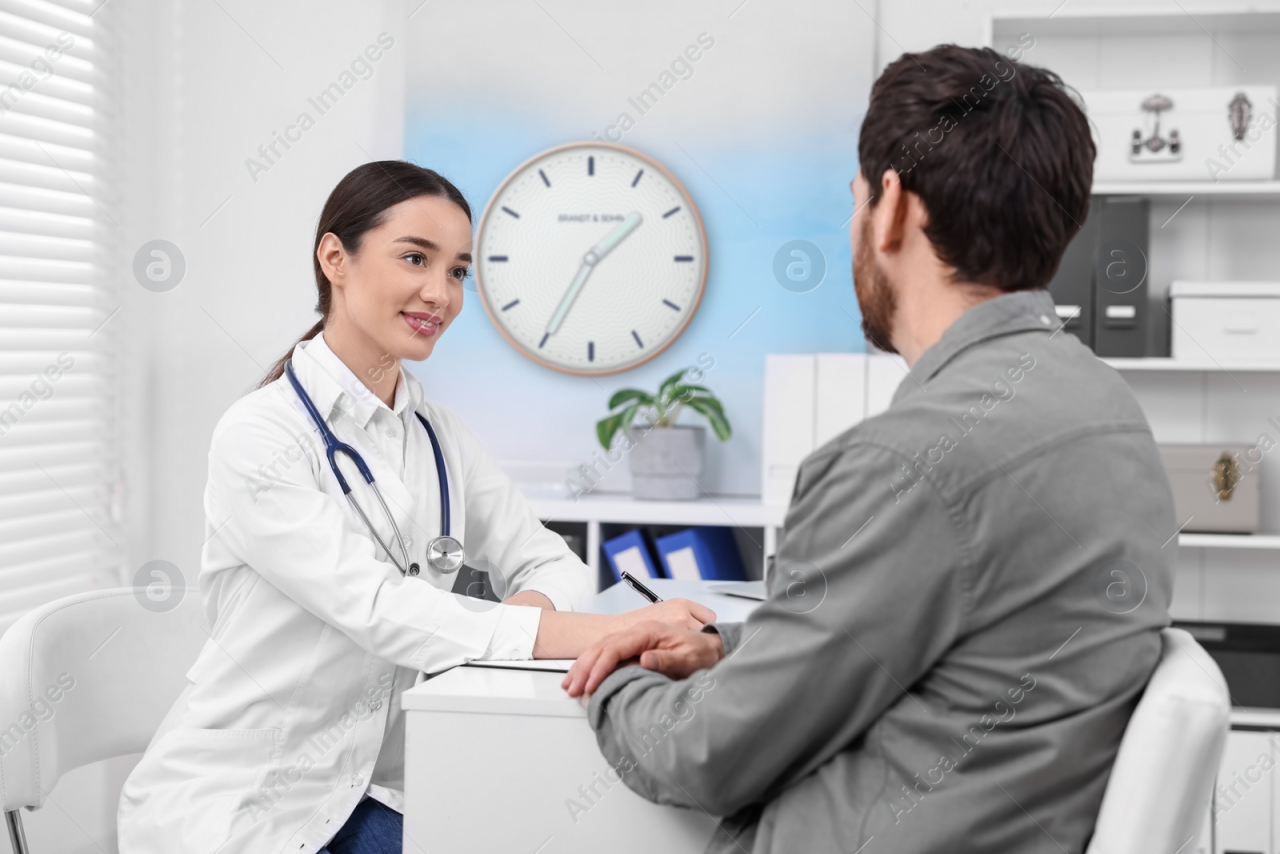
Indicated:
1,35
